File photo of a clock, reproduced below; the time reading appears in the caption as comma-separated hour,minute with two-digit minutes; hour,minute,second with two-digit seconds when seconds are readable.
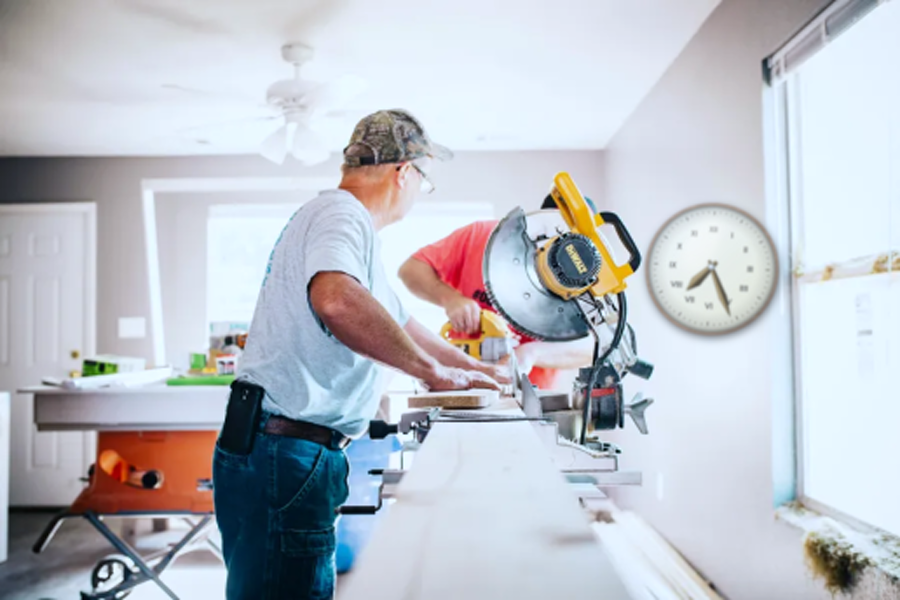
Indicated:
7,26
